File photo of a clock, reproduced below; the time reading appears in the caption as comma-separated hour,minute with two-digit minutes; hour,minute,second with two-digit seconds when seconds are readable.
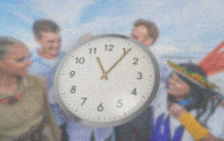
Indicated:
11,06
